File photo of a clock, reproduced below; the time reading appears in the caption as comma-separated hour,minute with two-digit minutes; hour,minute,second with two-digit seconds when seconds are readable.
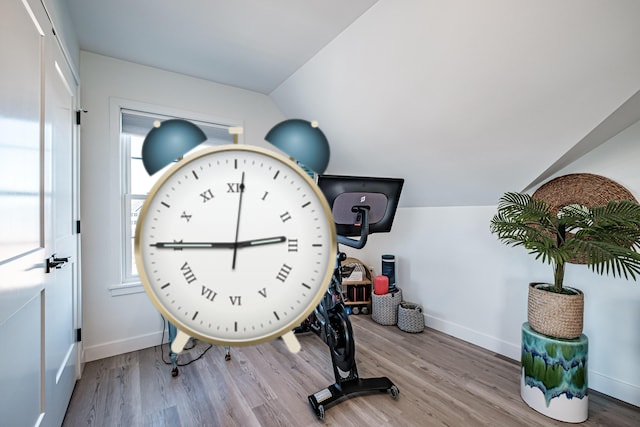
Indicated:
2,45,01
